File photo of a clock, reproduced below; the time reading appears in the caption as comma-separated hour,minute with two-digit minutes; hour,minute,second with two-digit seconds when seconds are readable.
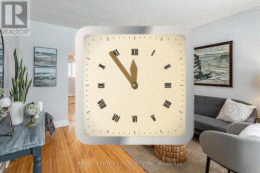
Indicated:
11,54
